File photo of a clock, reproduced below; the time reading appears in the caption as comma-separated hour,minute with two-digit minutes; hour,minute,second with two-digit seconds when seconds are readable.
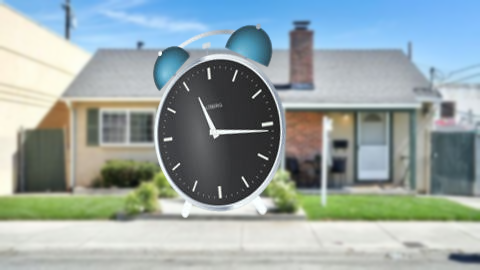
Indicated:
11,16
